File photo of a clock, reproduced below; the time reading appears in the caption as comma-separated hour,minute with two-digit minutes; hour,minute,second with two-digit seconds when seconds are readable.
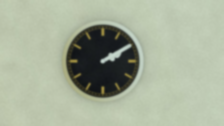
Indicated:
2,10
